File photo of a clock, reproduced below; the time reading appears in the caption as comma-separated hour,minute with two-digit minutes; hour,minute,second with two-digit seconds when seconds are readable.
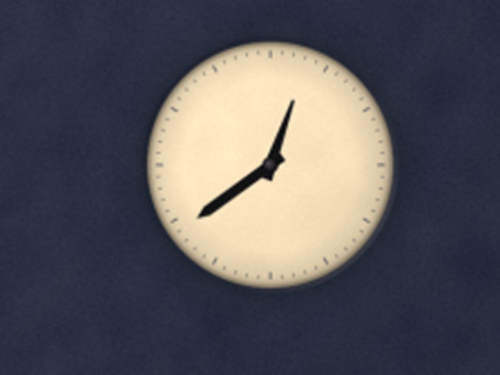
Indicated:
12,39
